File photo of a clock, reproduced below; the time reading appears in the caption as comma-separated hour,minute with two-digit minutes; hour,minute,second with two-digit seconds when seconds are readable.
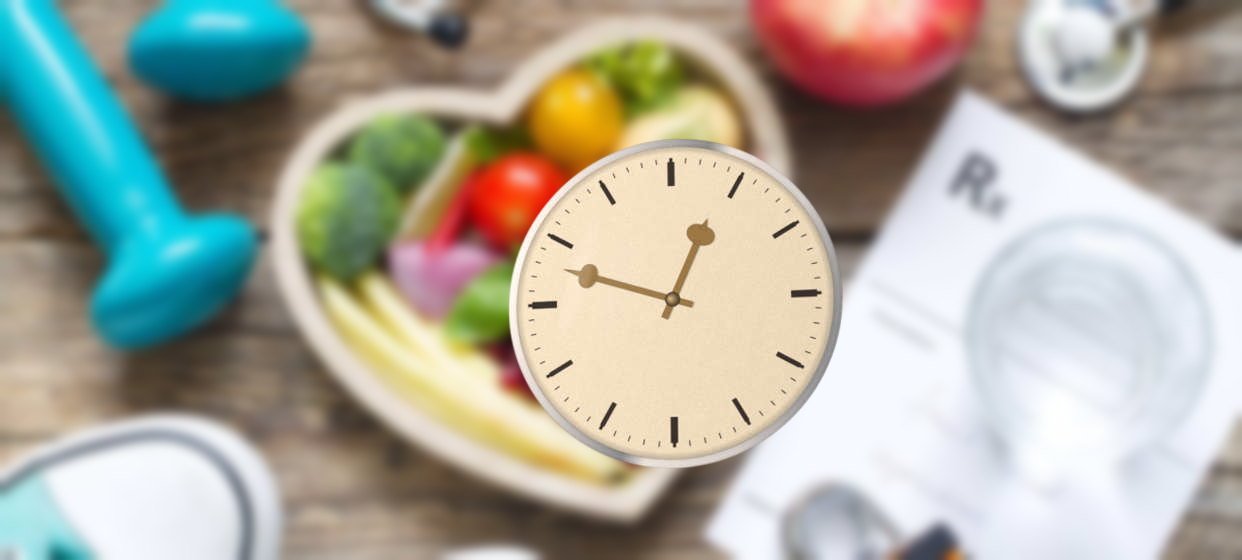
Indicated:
12,48
